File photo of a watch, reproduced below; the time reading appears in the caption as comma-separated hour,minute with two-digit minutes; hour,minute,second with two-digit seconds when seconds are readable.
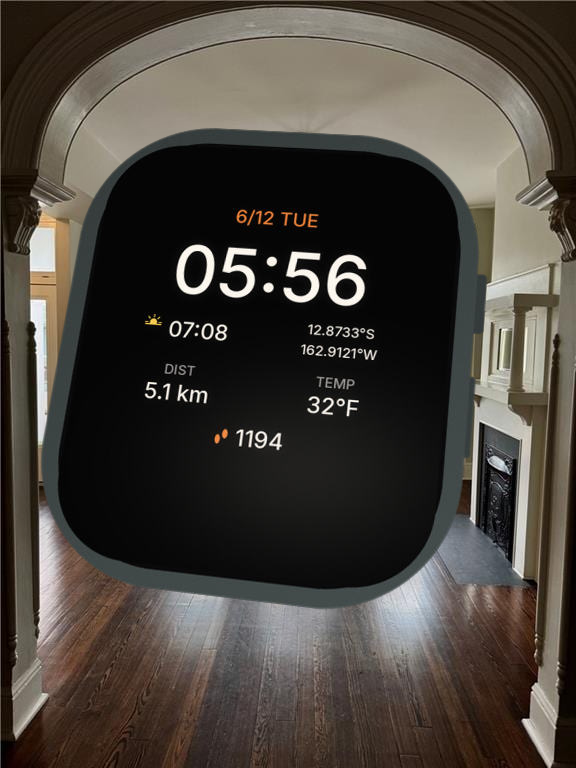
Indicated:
5,56
